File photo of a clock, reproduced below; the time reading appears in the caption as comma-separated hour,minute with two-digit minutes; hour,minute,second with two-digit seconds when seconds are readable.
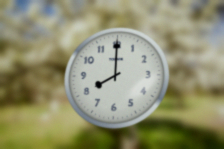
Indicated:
8,00
